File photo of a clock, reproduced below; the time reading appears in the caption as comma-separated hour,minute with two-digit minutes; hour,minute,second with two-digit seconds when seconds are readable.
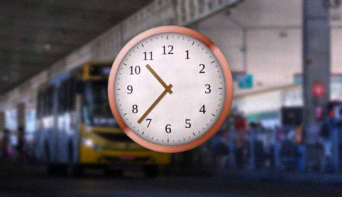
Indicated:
10,37
